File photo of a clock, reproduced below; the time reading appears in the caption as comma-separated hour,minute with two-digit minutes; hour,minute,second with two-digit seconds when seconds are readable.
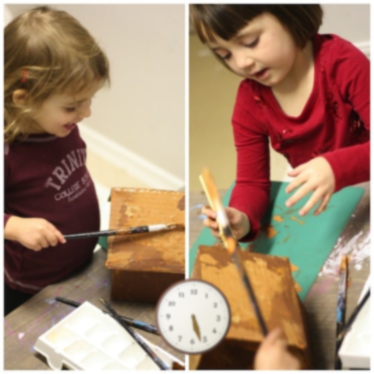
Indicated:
5,27
